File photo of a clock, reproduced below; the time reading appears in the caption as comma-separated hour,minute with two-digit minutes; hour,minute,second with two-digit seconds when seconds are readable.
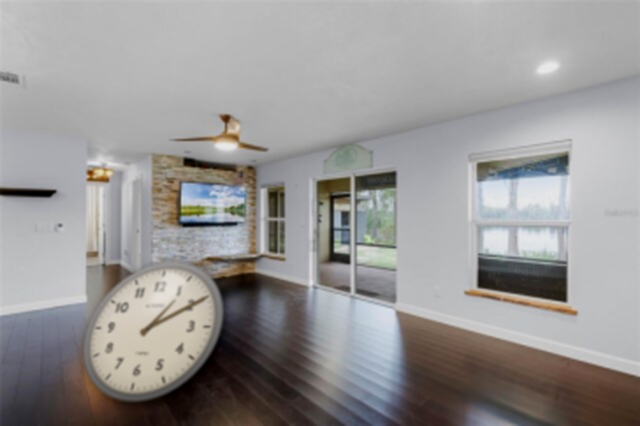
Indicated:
1,10
